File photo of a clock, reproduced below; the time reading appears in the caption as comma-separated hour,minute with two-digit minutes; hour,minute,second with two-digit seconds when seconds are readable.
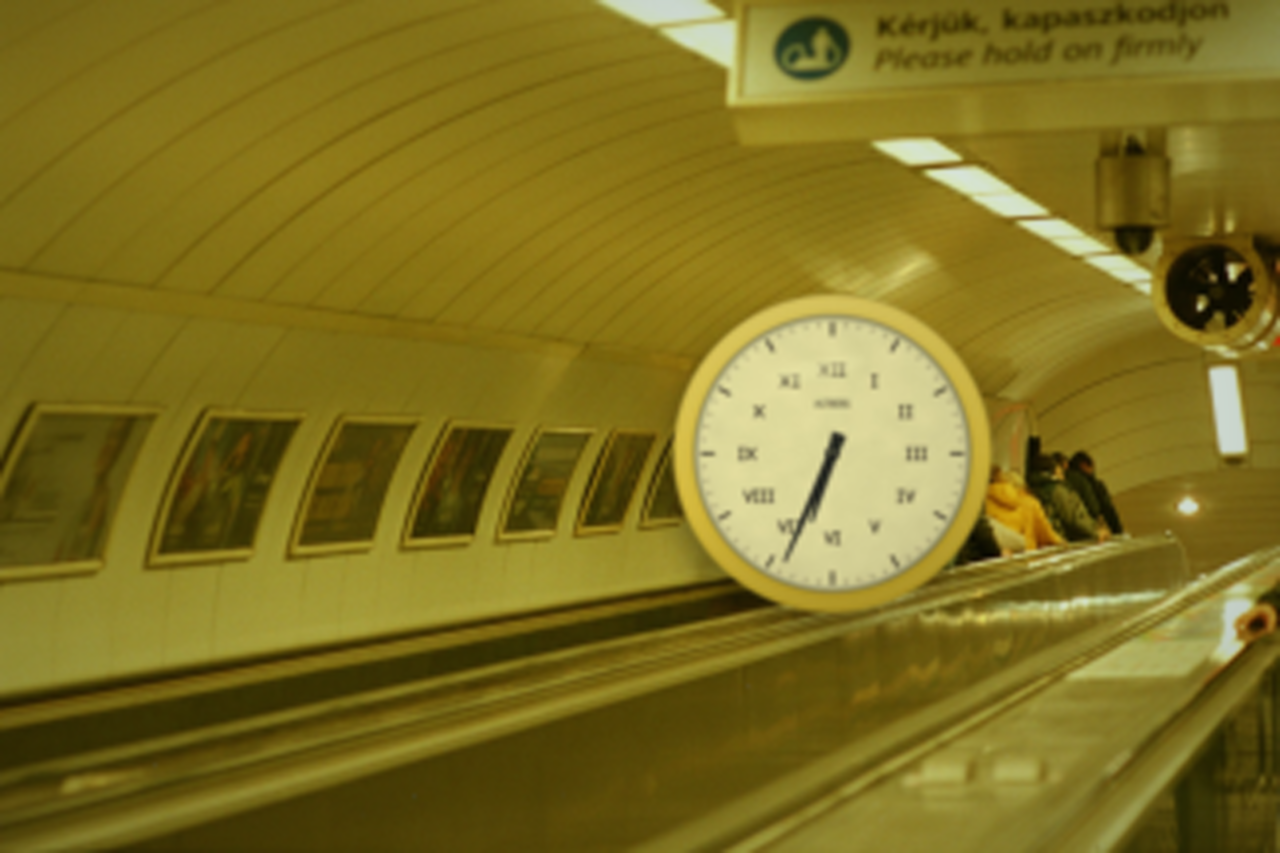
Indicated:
6,34
